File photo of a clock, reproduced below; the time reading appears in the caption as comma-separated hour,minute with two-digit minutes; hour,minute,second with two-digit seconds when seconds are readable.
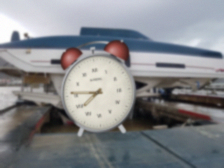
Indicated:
7,46
